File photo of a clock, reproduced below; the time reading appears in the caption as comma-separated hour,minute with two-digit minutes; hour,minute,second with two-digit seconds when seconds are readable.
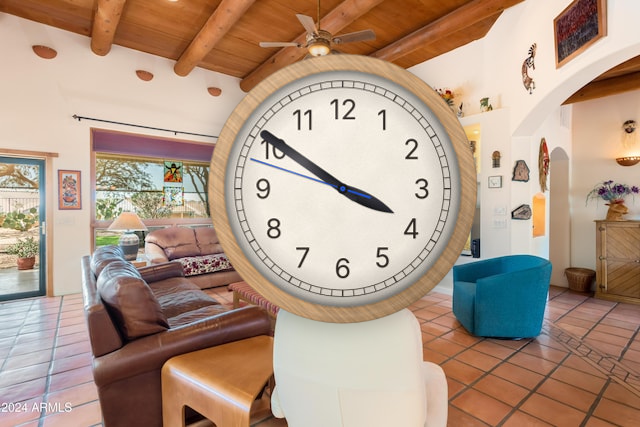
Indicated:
3,50,48
